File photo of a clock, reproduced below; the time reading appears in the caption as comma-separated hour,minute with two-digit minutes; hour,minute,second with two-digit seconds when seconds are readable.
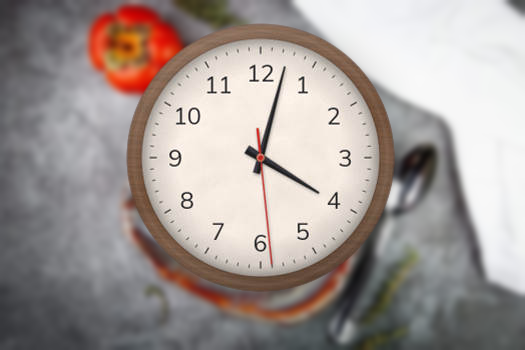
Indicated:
4,02,29
